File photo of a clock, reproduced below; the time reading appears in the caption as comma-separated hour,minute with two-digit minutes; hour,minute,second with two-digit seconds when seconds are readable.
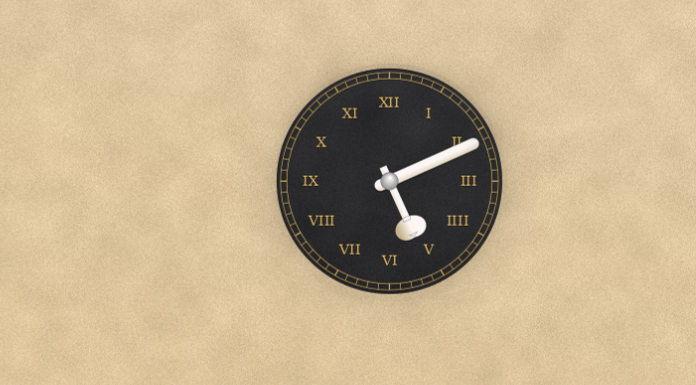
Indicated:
5,11
